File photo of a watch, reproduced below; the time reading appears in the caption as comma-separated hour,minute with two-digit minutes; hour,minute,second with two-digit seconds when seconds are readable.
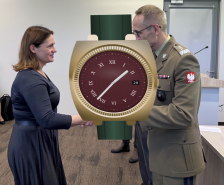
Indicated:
1,37
